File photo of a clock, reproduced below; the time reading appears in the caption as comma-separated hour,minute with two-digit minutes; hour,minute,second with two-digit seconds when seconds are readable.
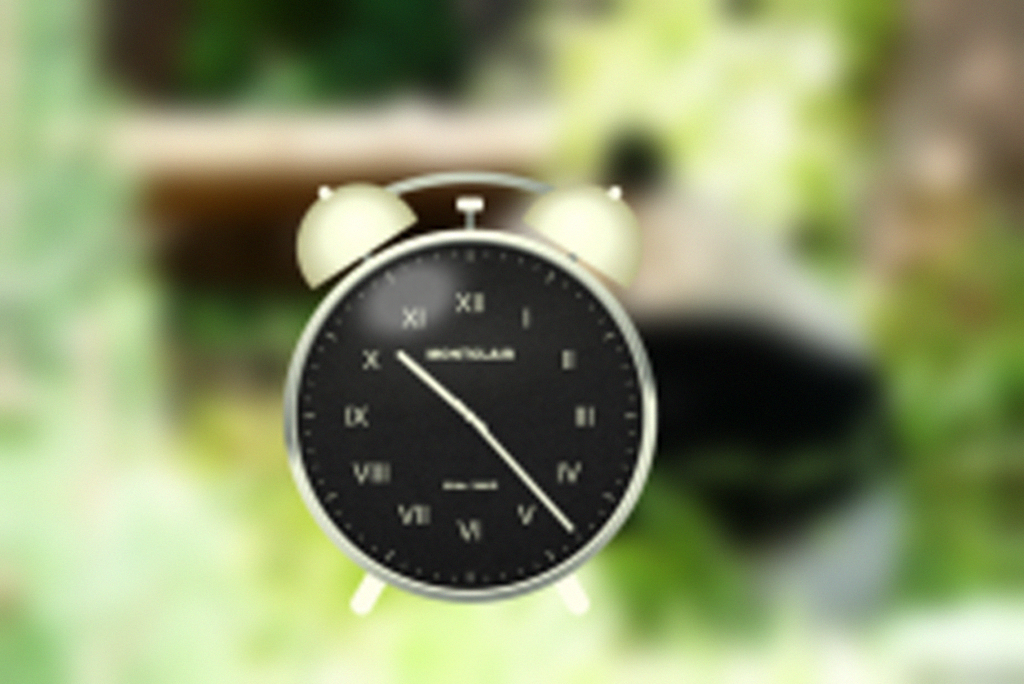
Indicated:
10,23
